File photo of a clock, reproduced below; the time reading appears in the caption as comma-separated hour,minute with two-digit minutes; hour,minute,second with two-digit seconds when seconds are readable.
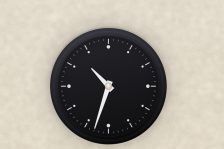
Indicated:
10,33
